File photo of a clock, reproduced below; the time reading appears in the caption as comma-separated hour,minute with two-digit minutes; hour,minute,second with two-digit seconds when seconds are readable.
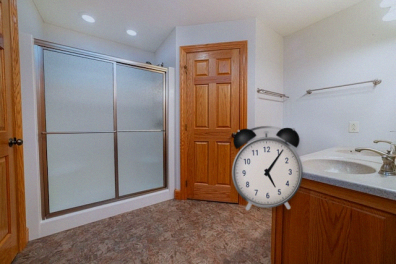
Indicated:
5,06
